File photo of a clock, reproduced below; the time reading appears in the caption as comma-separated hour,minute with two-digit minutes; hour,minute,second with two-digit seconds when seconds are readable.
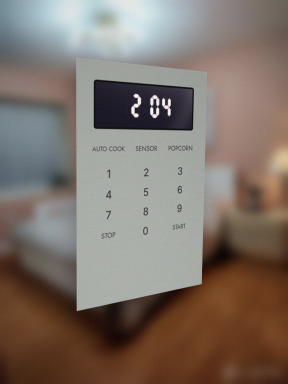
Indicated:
2,04
